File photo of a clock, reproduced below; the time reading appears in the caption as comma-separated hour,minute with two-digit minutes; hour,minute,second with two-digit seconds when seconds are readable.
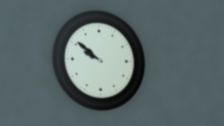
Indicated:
9,51
